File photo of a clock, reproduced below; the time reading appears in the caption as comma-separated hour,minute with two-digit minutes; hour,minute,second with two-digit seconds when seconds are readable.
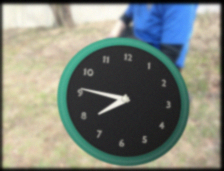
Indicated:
7,46
